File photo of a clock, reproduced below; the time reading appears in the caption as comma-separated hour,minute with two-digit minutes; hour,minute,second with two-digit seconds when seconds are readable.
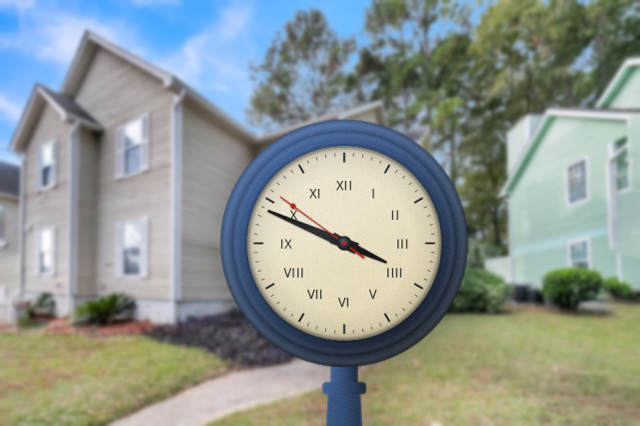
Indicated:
3,48,51
